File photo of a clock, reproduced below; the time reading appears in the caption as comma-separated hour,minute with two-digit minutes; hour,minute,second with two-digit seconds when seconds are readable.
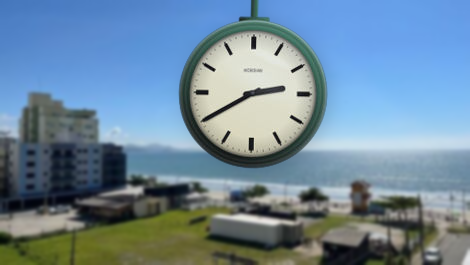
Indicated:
2,40
